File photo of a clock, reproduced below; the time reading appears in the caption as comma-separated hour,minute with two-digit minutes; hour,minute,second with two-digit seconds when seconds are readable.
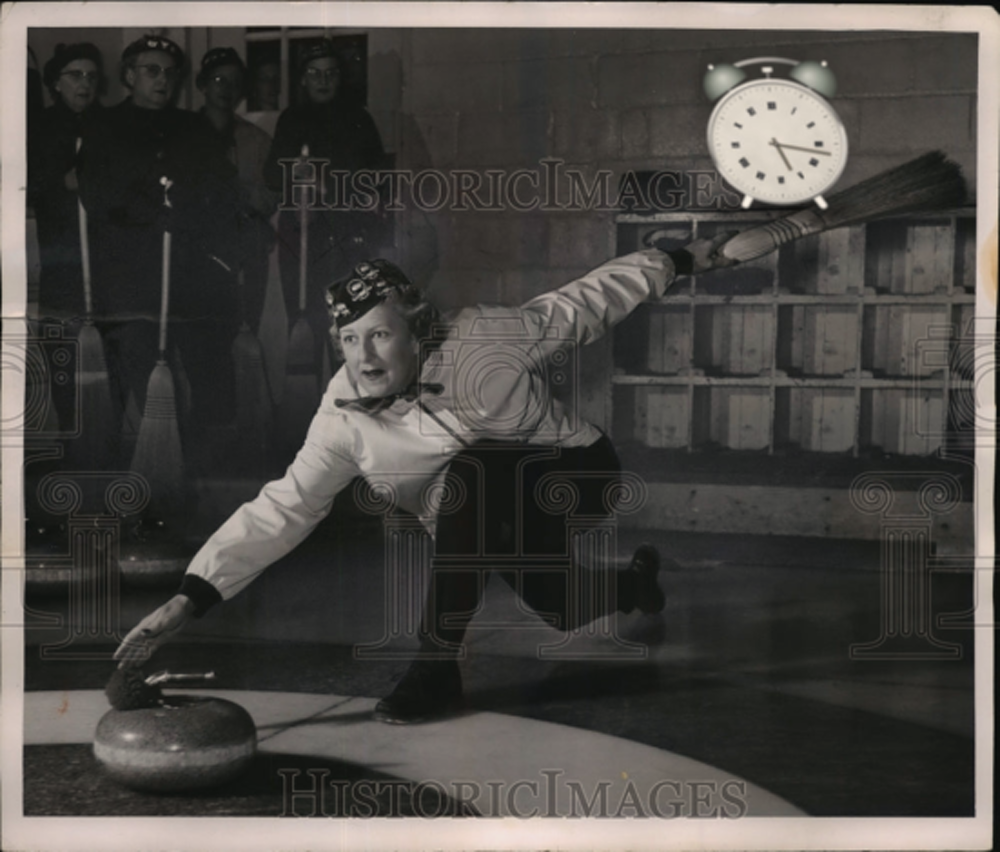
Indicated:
5,17
